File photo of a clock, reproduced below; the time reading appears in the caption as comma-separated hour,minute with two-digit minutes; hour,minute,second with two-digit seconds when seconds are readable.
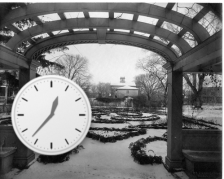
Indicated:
12,37
